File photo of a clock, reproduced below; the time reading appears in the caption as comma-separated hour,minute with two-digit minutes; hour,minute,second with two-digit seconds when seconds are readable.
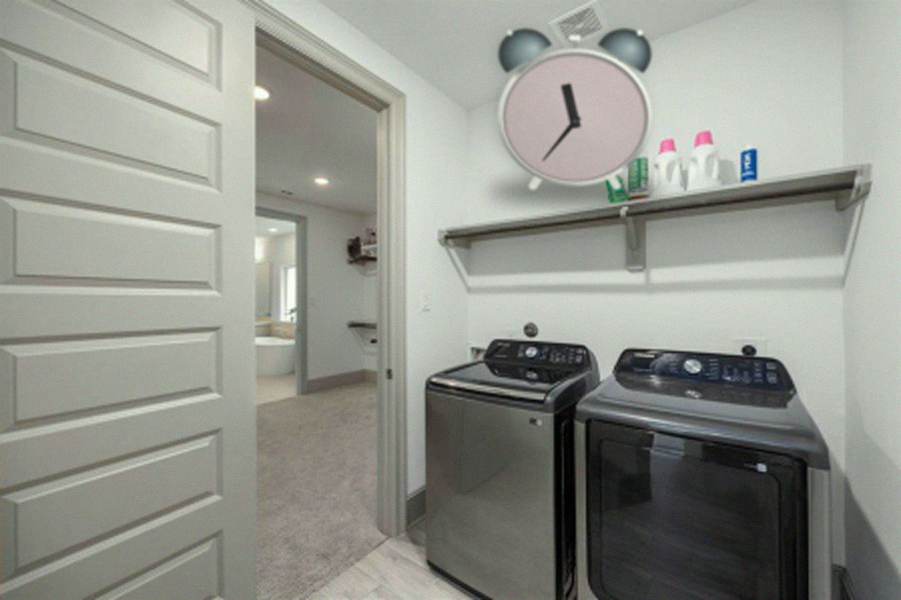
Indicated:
11,36
